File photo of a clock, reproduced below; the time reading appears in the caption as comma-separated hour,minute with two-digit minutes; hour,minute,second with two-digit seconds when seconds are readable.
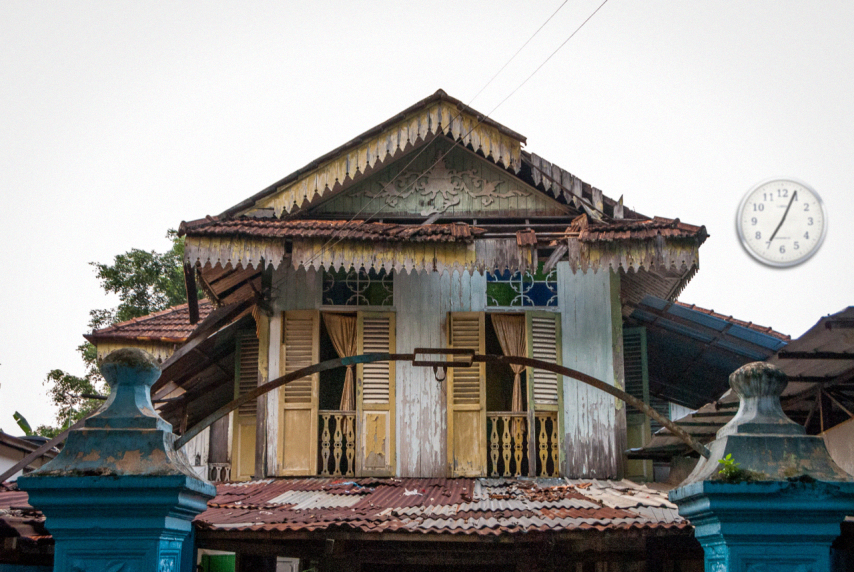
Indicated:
7,04
